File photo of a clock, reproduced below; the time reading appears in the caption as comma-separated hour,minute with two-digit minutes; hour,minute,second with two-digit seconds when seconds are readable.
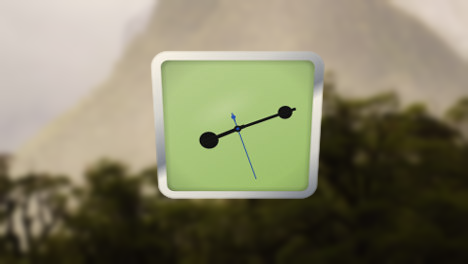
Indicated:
8,11,27
